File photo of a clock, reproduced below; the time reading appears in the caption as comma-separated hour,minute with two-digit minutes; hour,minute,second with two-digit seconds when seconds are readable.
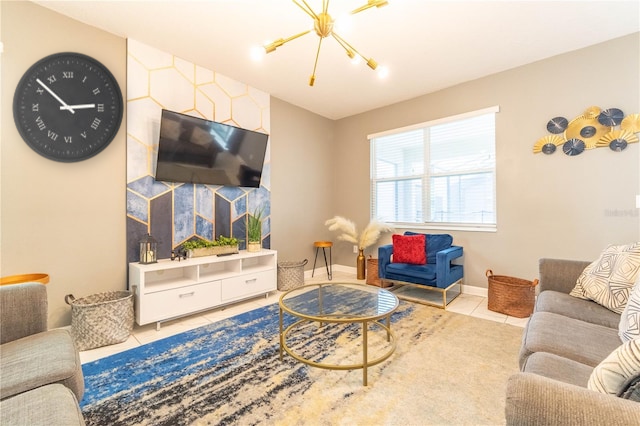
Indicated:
2,52
